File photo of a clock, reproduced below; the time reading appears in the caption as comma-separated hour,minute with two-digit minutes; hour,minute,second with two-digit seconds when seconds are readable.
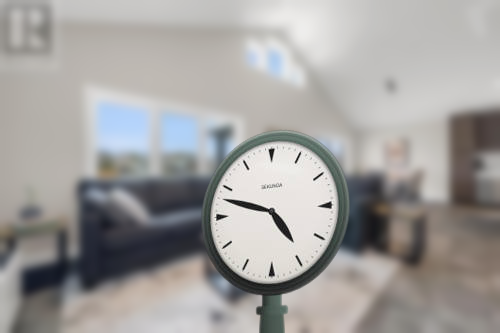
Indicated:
4,48
